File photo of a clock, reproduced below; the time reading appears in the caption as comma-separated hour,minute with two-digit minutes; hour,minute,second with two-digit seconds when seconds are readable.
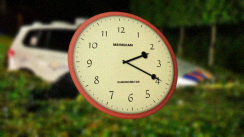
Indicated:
2,20
